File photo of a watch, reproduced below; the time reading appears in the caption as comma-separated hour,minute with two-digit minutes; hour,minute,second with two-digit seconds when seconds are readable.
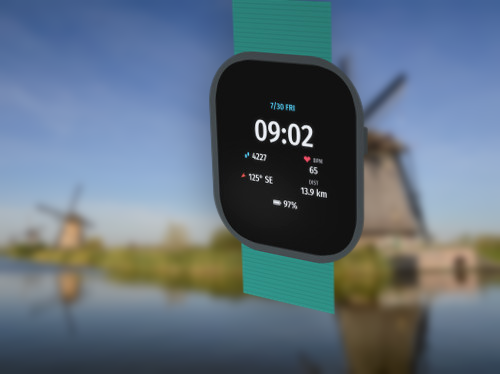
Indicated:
9,02
